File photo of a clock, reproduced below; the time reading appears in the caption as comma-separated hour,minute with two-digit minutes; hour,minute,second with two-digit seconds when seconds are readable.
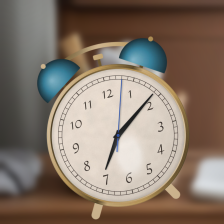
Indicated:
7,09,03
